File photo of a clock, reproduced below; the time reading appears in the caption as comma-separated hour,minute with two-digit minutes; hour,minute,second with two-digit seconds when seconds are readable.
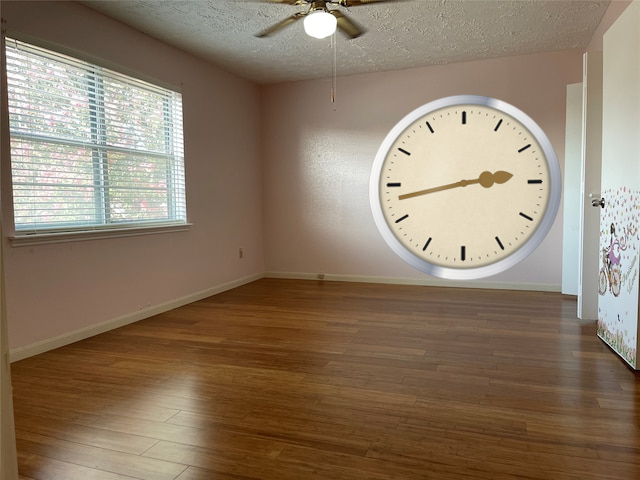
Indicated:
2,43
